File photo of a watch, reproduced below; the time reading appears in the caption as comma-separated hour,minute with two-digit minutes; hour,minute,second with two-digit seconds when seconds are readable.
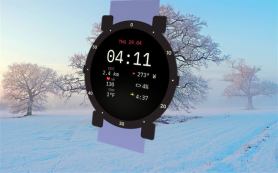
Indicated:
4,11
